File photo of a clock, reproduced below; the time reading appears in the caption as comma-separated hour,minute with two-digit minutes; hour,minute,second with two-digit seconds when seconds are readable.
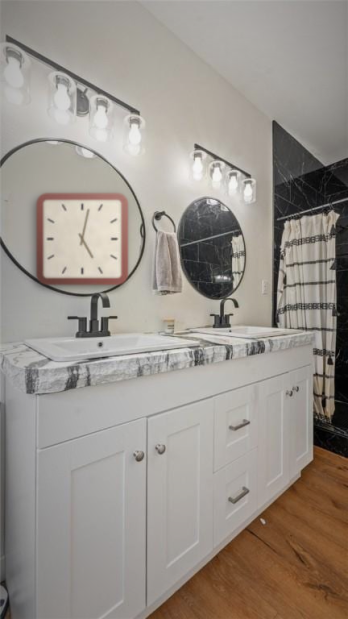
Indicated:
5,02
